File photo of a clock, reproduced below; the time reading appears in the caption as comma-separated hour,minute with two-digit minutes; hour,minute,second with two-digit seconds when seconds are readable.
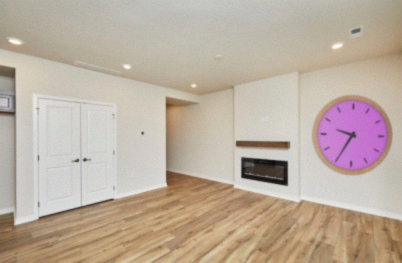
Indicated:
9,35
